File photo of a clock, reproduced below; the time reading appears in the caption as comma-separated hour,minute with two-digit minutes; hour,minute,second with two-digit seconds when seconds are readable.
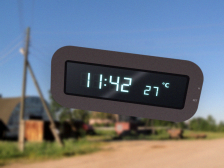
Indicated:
11,42
